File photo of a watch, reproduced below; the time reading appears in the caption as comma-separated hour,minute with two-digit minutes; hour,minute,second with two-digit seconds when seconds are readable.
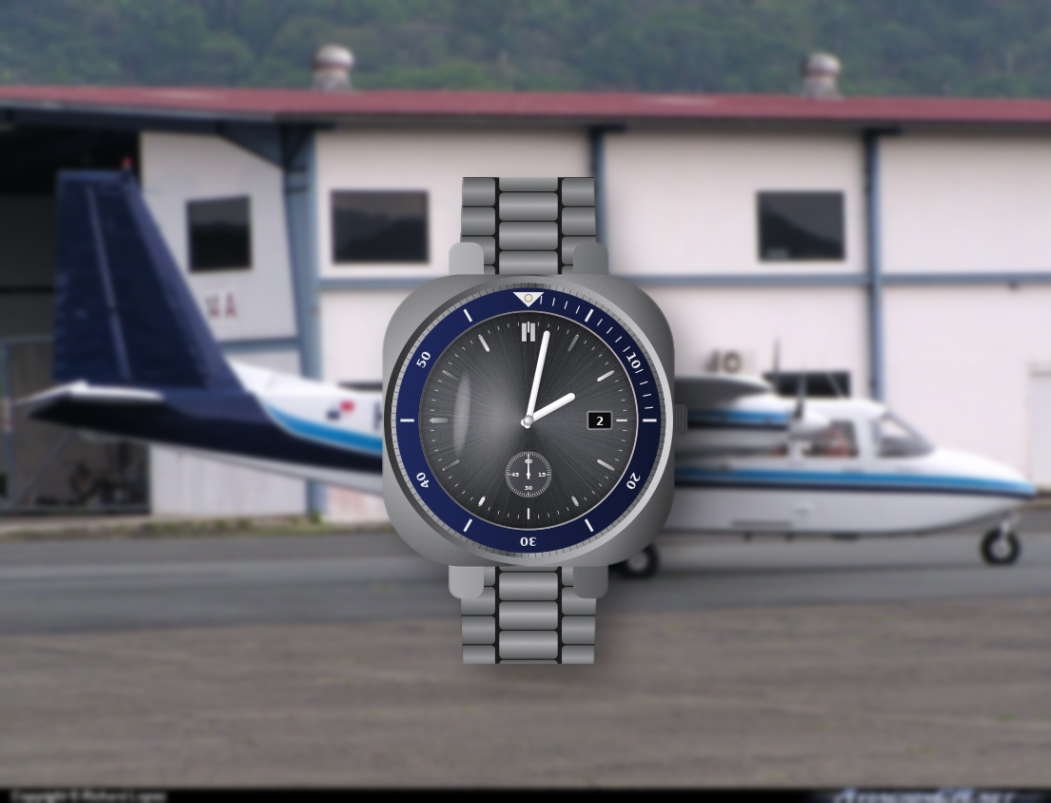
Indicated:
2,02
